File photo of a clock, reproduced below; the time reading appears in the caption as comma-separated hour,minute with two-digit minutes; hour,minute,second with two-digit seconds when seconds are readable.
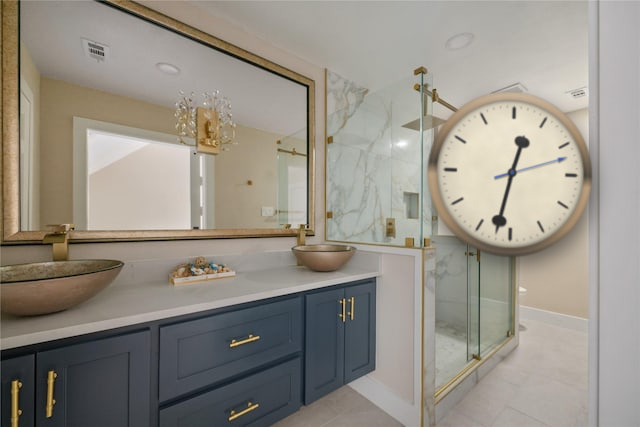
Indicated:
12,32,12
